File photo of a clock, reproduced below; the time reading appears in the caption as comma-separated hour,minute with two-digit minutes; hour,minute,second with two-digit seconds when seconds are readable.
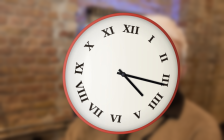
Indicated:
4,16
